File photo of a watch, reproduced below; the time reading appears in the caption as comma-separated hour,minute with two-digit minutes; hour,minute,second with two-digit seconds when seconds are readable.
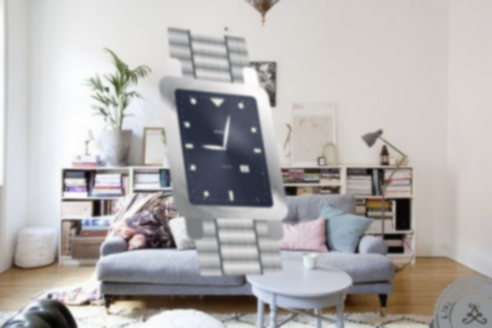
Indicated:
9,03
